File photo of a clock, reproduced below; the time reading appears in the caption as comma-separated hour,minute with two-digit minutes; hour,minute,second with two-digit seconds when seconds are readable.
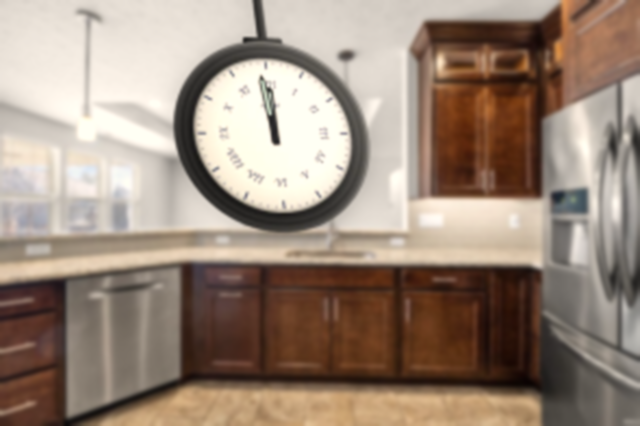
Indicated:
11,59
